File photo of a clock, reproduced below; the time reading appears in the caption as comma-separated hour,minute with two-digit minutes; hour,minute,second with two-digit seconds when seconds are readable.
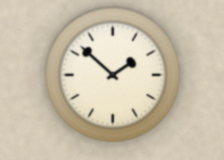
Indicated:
1,52
